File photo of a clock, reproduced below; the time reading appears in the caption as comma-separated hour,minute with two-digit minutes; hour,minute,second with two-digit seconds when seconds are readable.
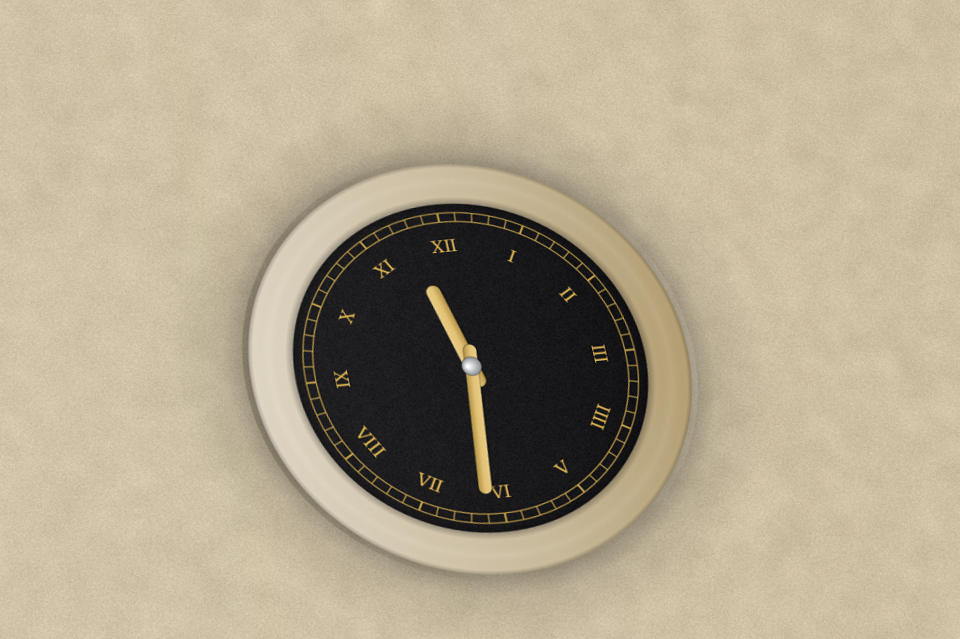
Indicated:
11,31
